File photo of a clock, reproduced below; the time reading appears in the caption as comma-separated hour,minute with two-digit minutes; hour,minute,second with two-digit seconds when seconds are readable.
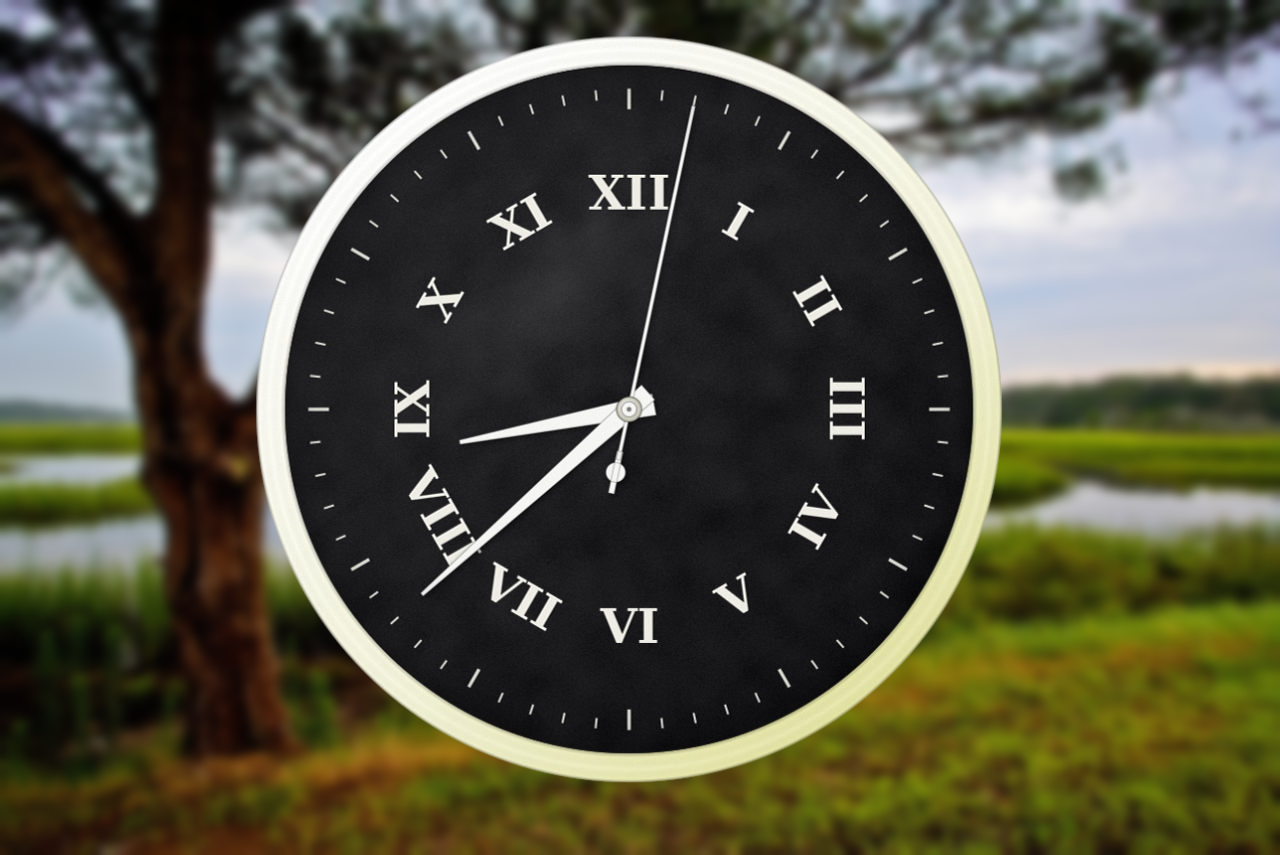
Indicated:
8,38,02
